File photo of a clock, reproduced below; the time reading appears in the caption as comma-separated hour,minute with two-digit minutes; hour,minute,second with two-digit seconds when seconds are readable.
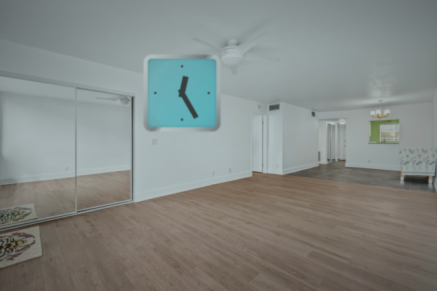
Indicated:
12,25
